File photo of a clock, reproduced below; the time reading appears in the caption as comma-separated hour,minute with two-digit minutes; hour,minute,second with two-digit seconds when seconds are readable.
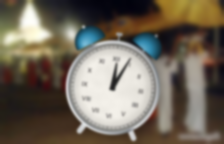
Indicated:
12,04
